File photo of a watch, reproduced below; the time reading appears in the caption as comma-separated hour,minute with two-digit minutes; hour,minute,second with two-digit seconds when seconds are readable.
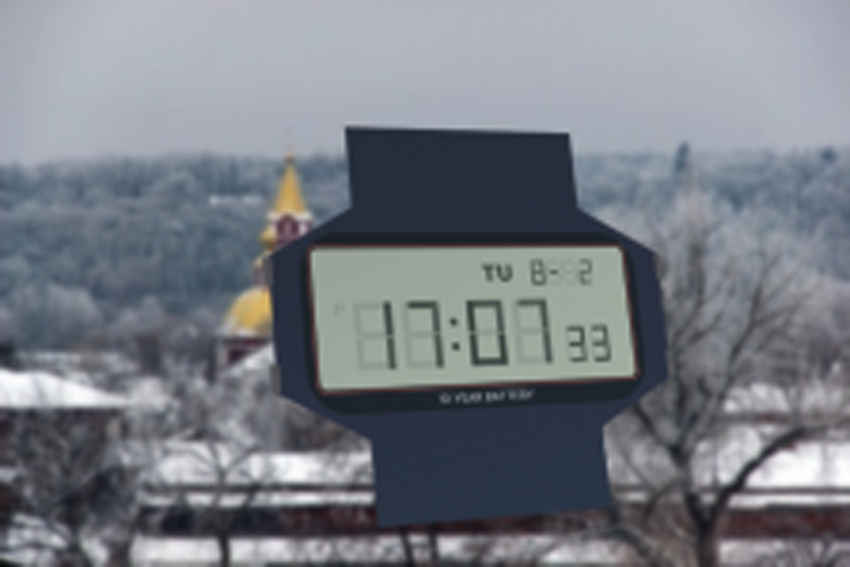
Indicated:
17,07,33
